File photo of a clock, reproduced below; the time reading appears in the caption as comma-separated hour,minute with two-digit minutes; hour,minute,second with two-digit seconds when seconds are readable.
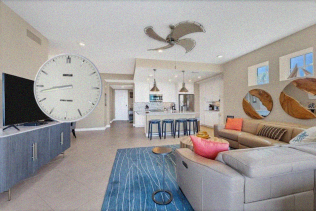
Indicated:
8,43
